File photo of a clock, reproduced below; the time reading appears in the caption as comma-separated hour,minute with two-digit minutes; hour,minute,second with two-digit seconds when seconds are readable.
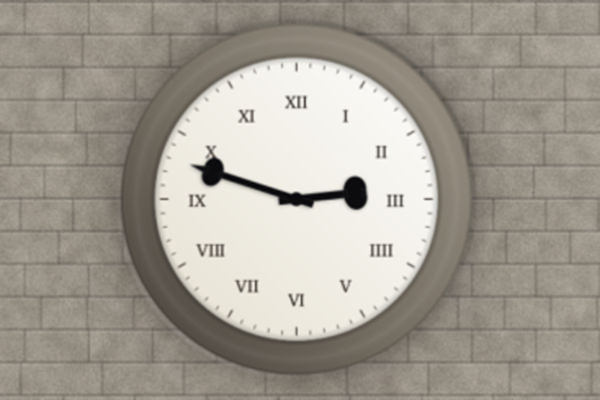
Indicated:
2,48
